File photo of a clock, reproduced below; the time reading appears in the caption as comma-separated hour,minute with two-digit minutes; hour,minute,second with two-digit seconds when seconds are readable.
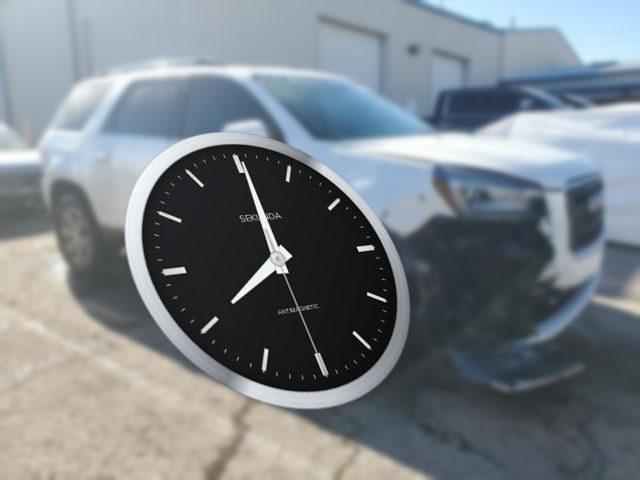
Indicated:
8,00,30
